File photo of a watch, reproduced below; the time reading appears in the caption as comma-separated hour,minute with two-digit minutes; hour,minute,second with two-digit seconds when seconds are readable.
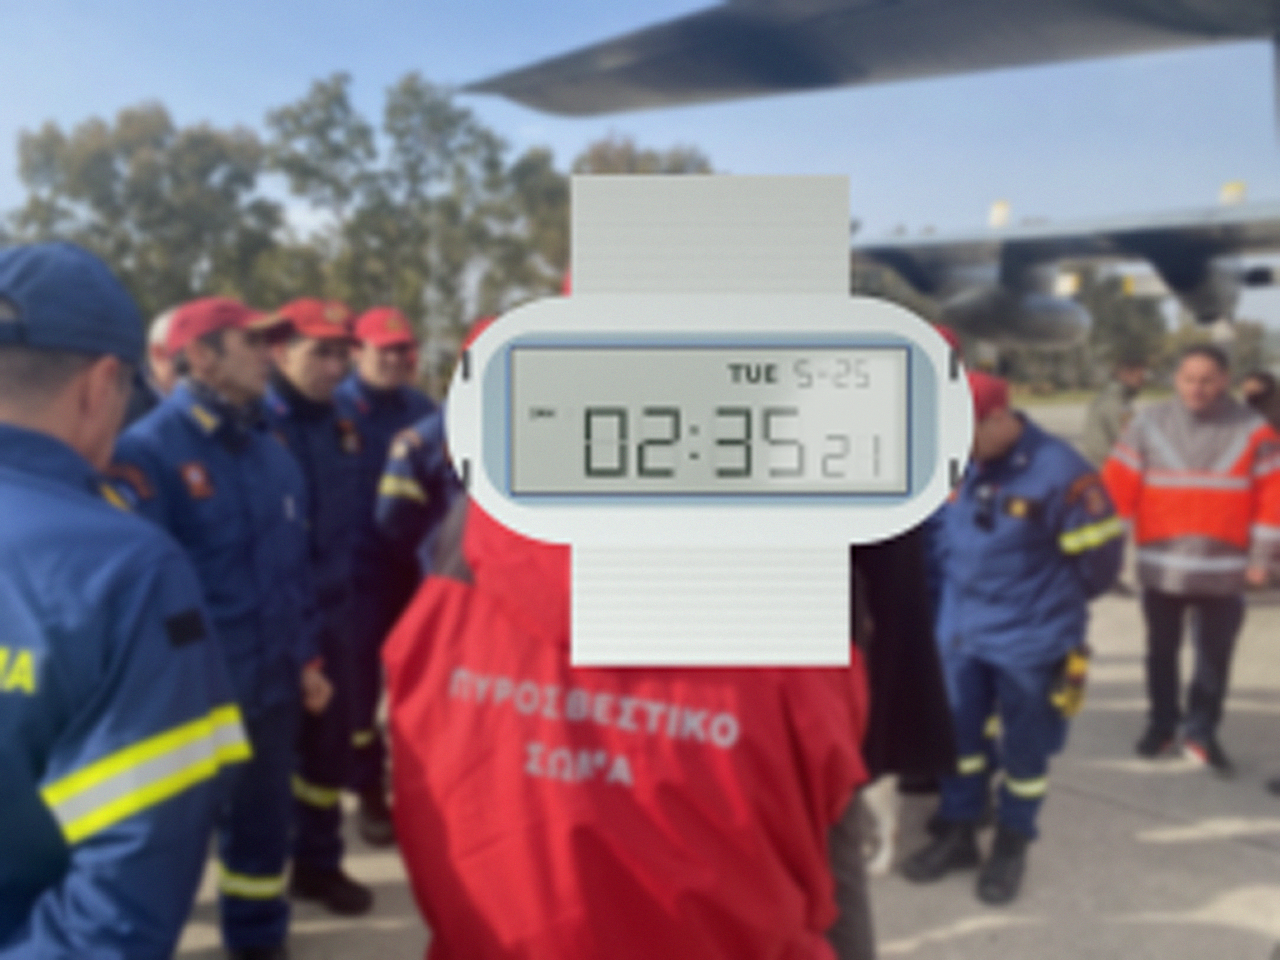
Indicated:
2,35,21
